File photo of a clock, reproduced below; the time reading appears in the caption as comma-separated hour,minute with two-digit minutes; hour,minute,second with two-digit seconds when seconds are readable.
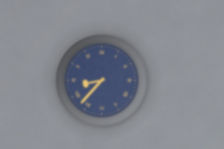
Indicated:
8,37
